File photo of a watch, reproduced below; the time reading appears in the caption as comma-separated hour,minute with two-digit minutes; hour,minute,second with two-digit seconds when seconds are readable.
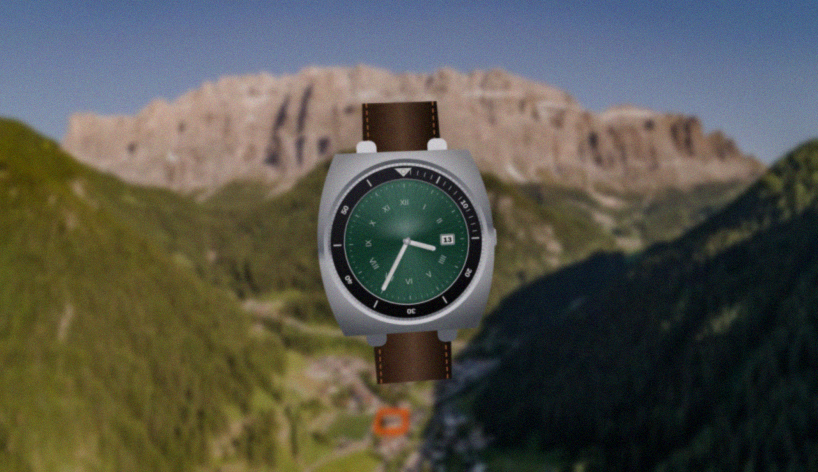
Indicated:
3,35
